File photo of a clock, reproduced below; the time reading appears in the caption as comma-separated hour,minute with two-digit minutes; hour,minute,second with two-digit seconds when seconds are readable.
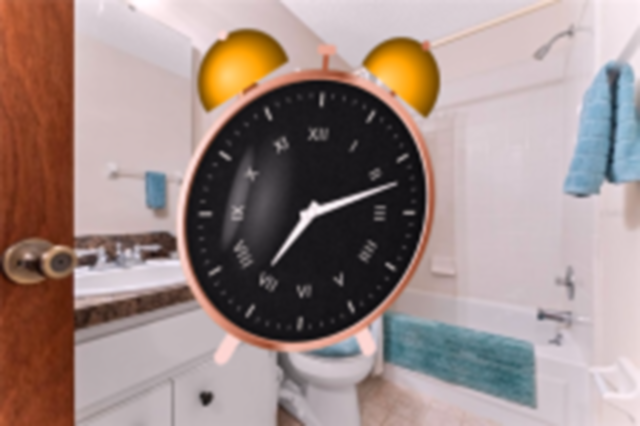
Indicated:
7,12
